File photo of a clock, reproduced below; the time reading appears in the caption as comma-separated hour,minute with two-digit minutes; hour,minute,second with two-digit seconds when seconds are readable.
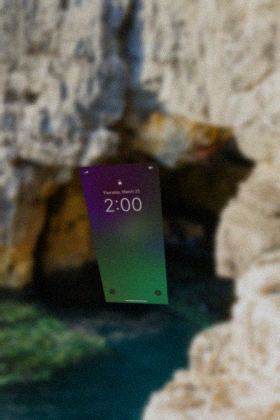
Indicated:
2,00
